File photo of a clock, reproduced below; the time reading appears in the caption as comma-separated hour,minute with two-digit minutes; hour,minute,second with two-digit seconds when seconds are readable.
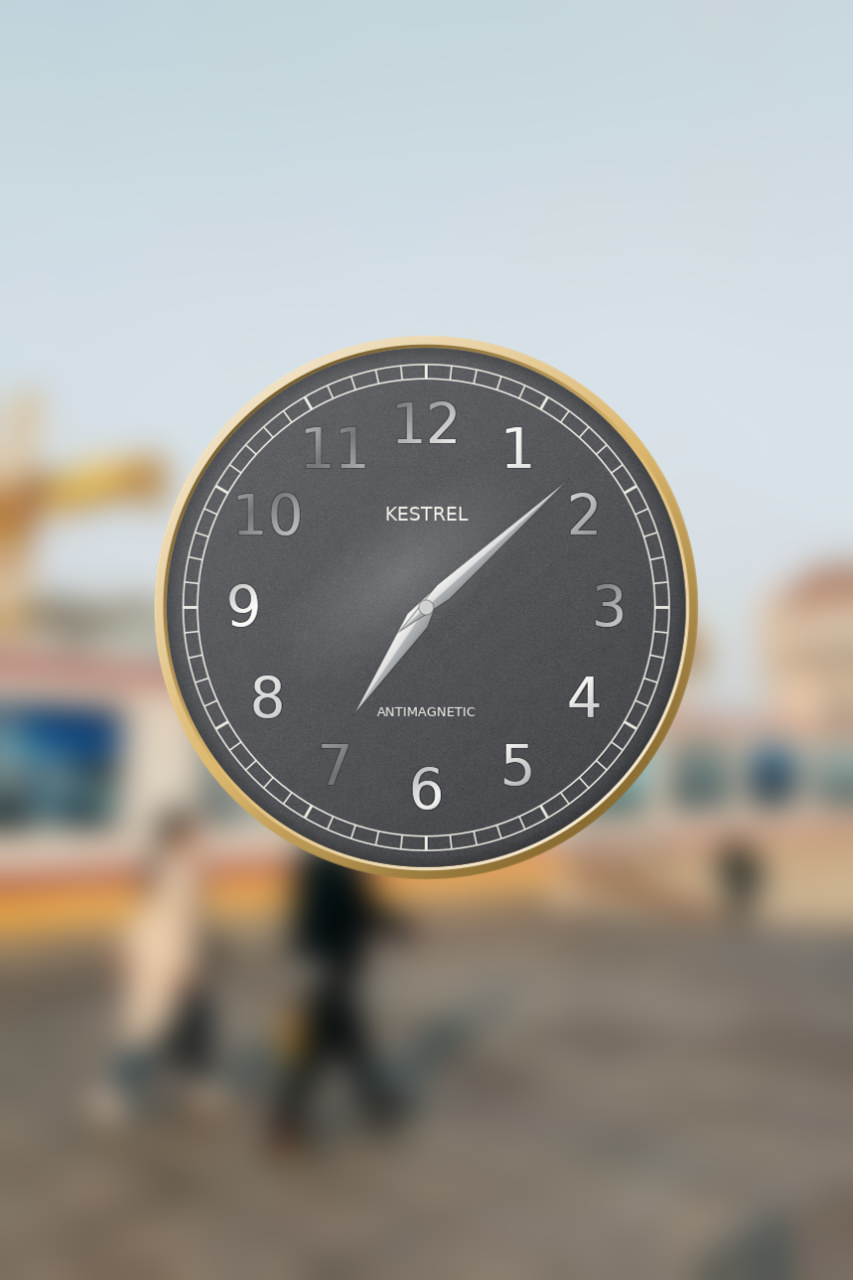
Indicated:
7,08
